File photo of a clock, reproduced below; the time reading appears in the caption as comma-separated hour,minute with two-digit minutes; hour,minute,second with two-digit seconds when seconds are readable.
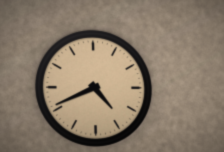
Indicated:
4,41
